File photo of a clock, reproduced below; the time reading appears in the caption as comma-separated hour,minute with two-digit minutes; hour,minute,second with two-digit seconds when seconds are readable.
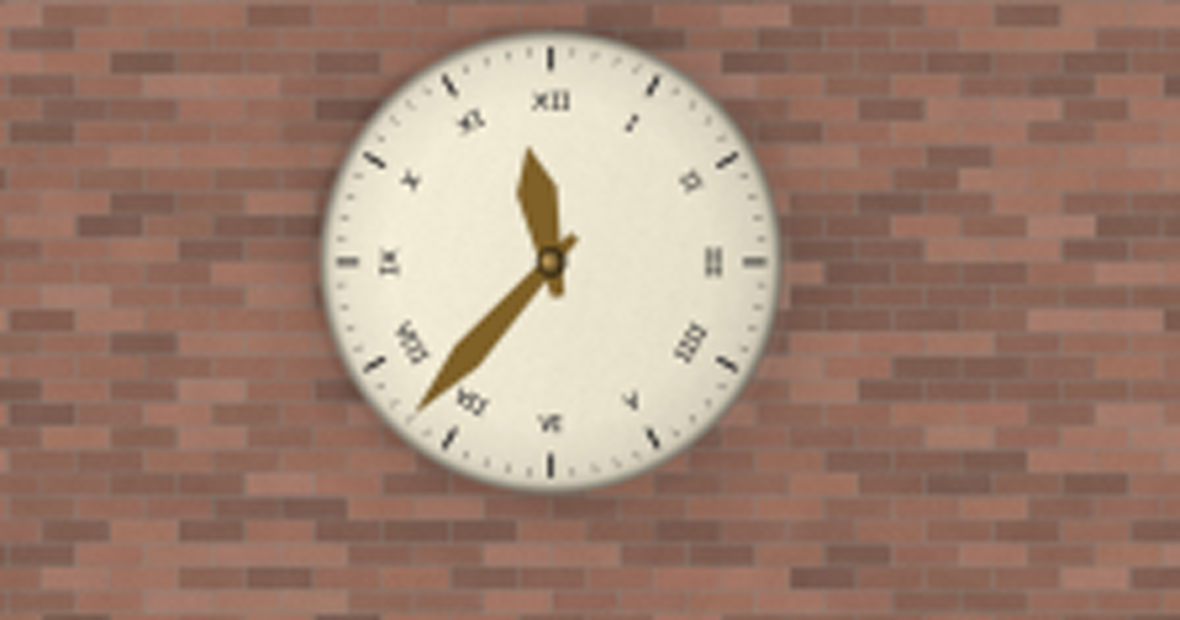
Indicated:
11,37
